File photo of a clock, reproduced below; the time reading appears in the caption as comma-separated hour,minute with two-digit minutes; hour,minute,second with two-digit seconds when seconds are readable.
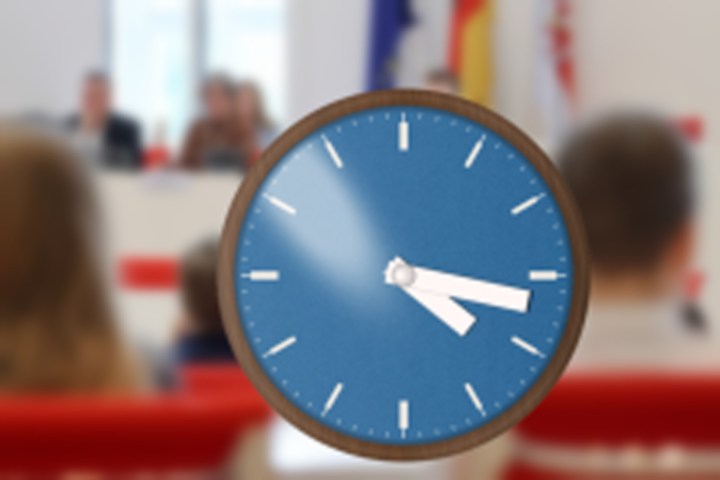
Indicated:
4,17
